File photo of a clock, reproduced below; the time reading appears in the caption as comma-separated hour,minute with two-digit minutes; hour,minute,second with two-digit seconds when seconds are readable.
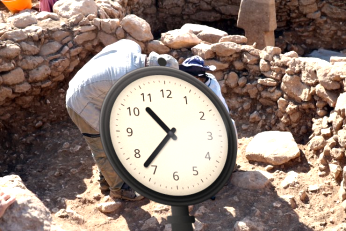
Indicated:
10,37
